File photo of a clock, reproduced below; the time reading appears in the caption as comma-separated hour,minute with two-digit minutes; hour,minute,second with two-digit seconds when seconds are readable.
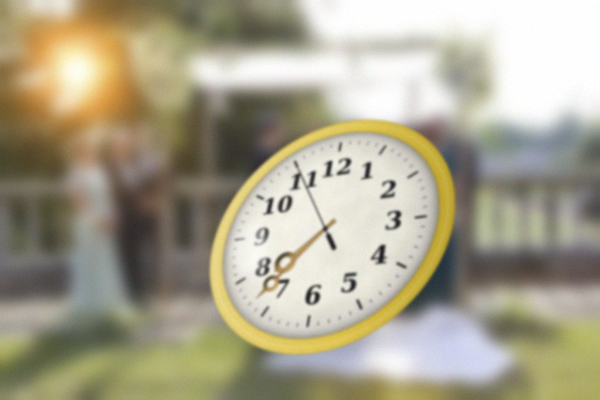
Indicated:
7,36,55
